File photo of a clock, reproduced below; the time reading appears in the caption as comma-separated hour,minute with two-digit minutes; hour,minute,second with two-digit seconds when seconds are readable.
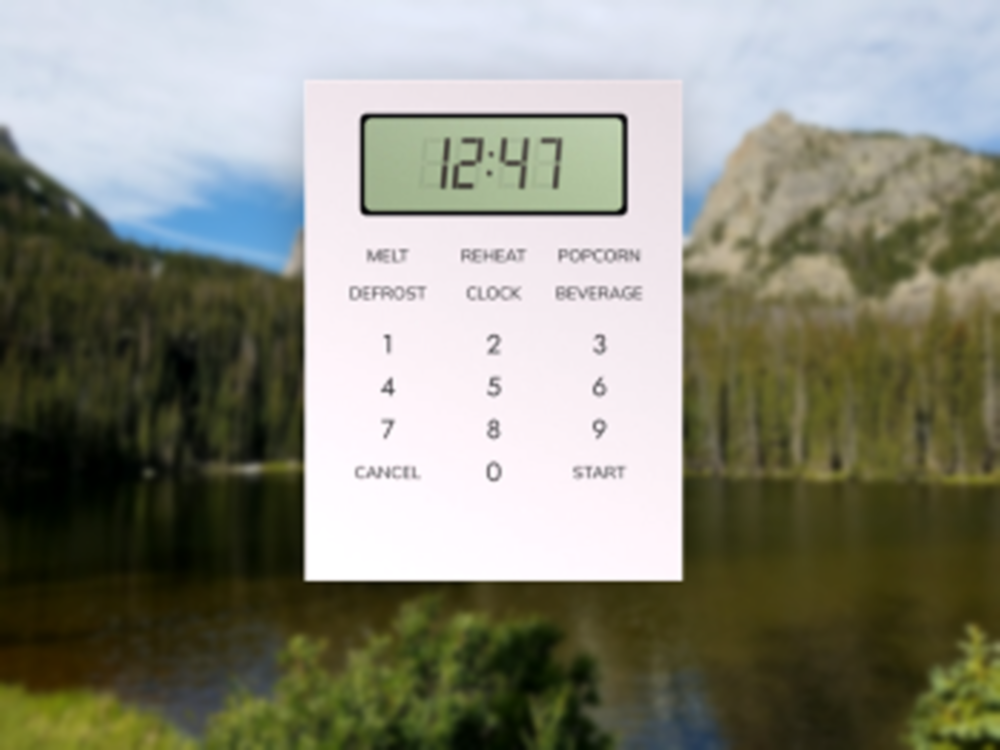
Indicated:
12,47
